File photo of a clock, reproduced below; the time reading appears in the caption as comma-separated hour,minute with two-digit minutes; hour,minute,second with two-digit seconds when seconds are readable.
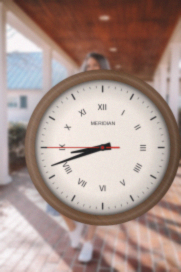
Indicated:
8,41,45
